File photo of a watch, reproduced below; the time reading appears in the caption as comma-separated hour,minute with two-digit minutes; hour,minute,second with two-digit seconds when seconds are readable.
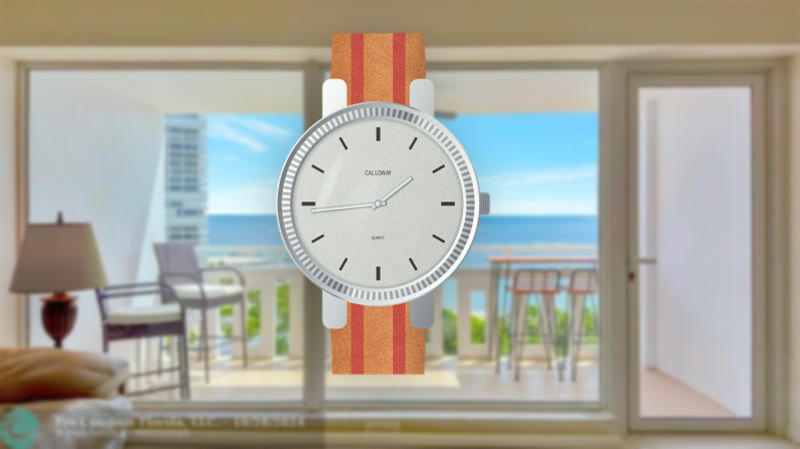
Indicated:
1,44
